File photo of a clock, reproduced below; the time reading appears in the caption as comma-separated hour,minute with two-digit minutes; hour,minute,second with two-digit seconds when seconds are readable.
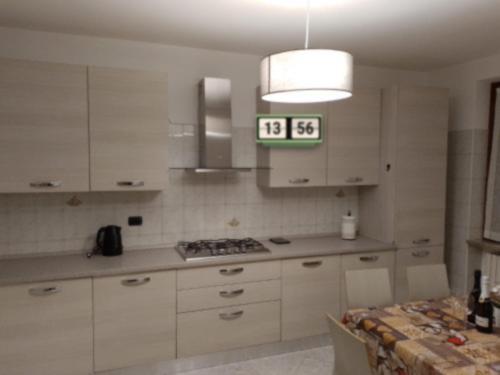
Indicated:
13,56
